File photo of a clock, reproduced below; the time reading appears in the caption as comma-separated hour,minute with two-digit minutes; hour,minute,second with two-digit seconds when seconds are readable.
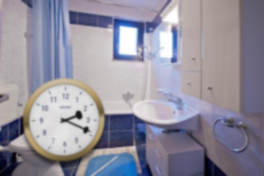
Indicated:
2,19
